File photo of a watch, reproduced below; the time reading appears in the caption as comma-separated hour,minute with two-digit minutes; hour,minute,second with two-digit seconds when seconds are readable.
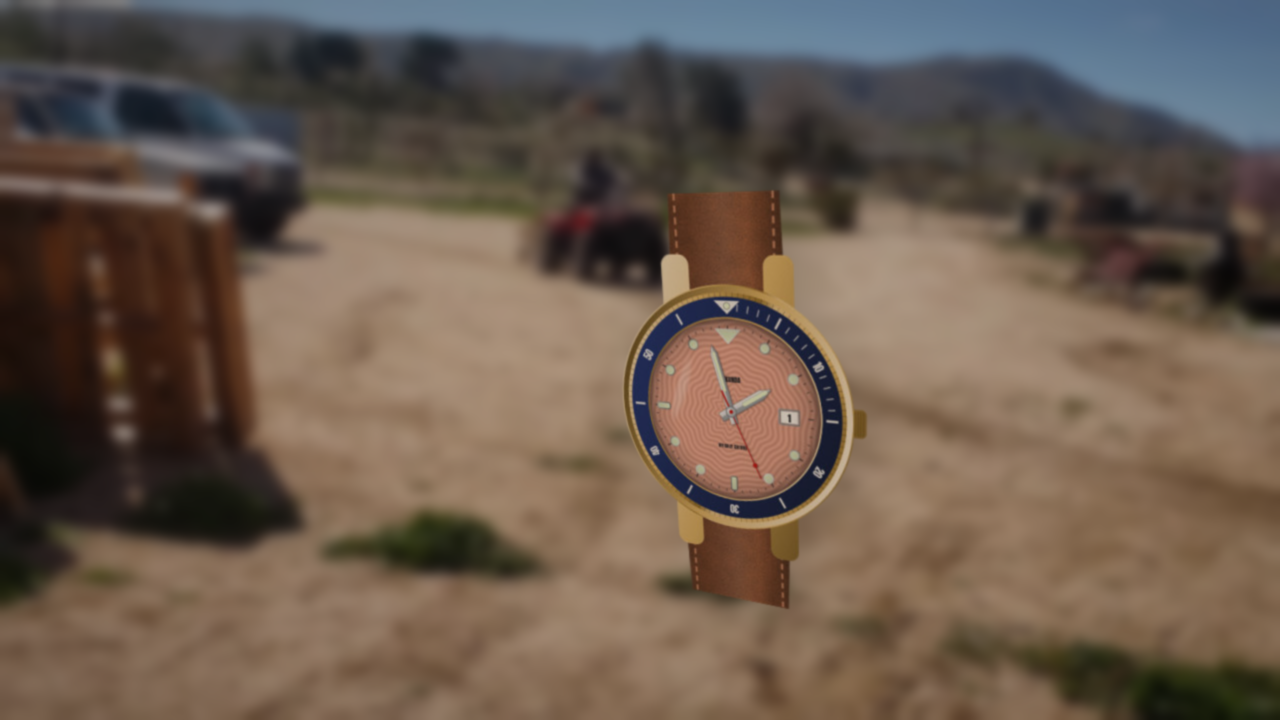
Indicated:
1,57,26
